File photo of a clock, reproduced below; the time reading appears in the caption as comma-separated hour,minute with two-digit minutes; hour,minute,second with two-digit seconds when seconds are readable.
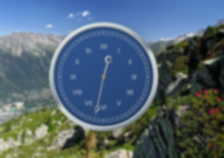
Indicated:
12,32
